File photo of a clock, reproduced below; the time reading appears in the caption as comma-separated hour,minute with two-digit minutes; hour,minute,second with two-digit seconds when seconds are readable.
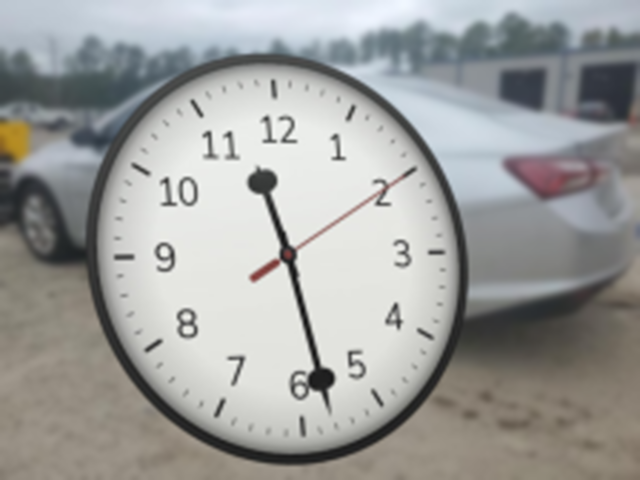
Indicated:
11,28,10
